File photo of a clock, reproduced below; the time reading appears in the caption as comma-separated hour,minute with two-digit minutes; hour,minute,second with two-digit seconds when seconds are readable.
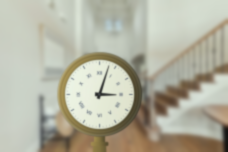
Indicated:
3,03
